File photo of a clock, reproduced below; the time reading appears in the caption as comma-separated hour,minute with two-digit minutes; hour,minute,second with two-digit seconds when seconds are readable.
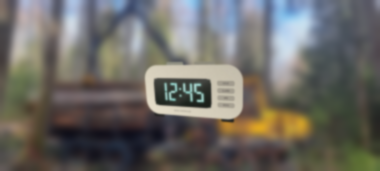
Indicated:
12,45
